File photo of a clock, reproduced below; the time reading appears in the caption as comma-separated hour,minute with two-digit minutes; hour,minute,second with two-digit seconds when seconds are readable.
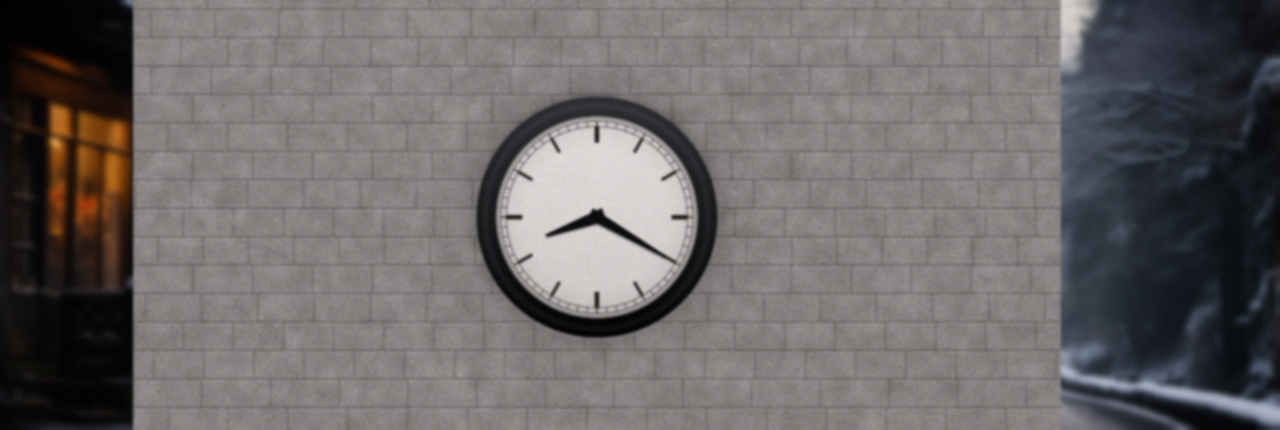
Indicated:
8,20
